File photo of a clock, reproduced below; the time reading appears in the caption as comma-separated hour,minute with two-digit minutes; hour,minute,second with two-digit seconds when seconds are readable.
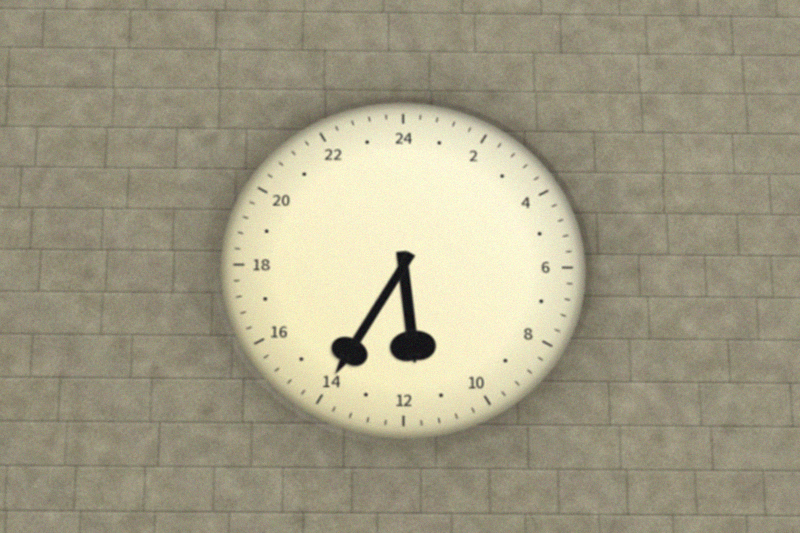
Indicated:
11,35
